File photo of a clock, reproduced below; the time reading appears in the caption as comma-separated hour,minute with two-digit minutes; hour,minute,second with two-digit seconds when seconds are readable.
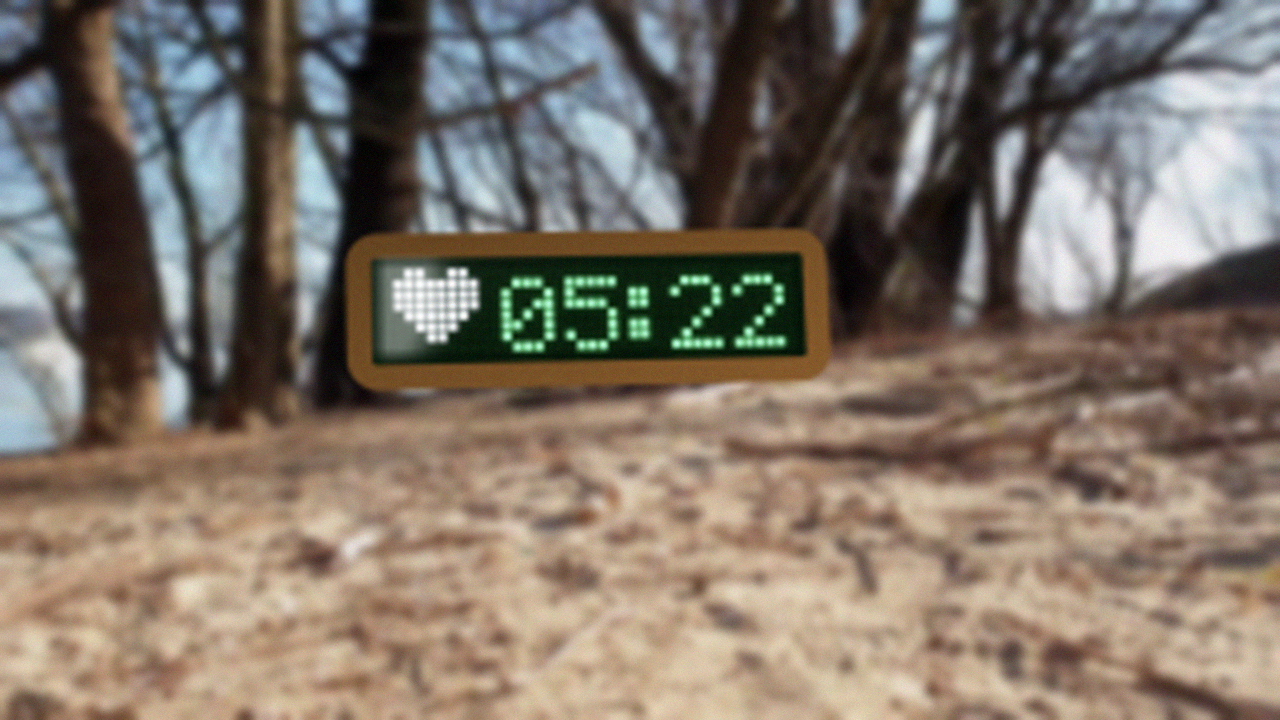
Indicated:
5,22
